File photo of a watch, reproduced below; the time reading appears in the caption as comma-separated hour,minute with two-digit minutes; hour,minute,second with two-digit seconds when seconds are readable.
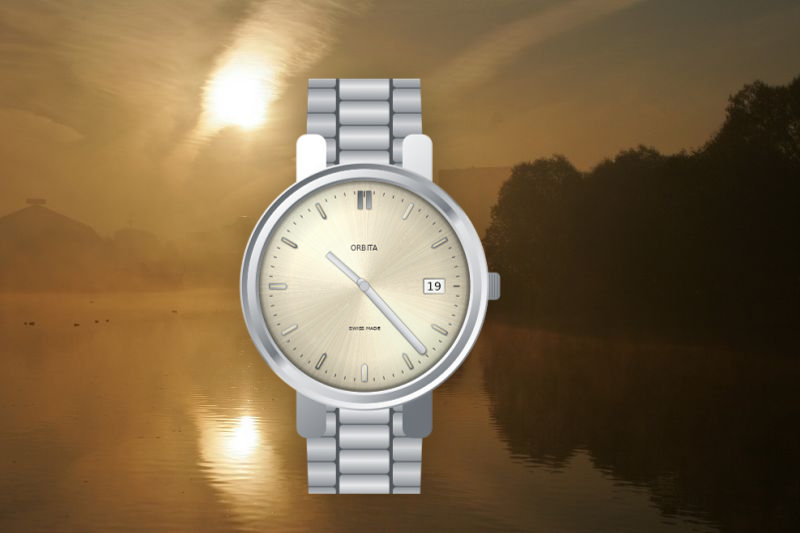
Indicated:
10,23
